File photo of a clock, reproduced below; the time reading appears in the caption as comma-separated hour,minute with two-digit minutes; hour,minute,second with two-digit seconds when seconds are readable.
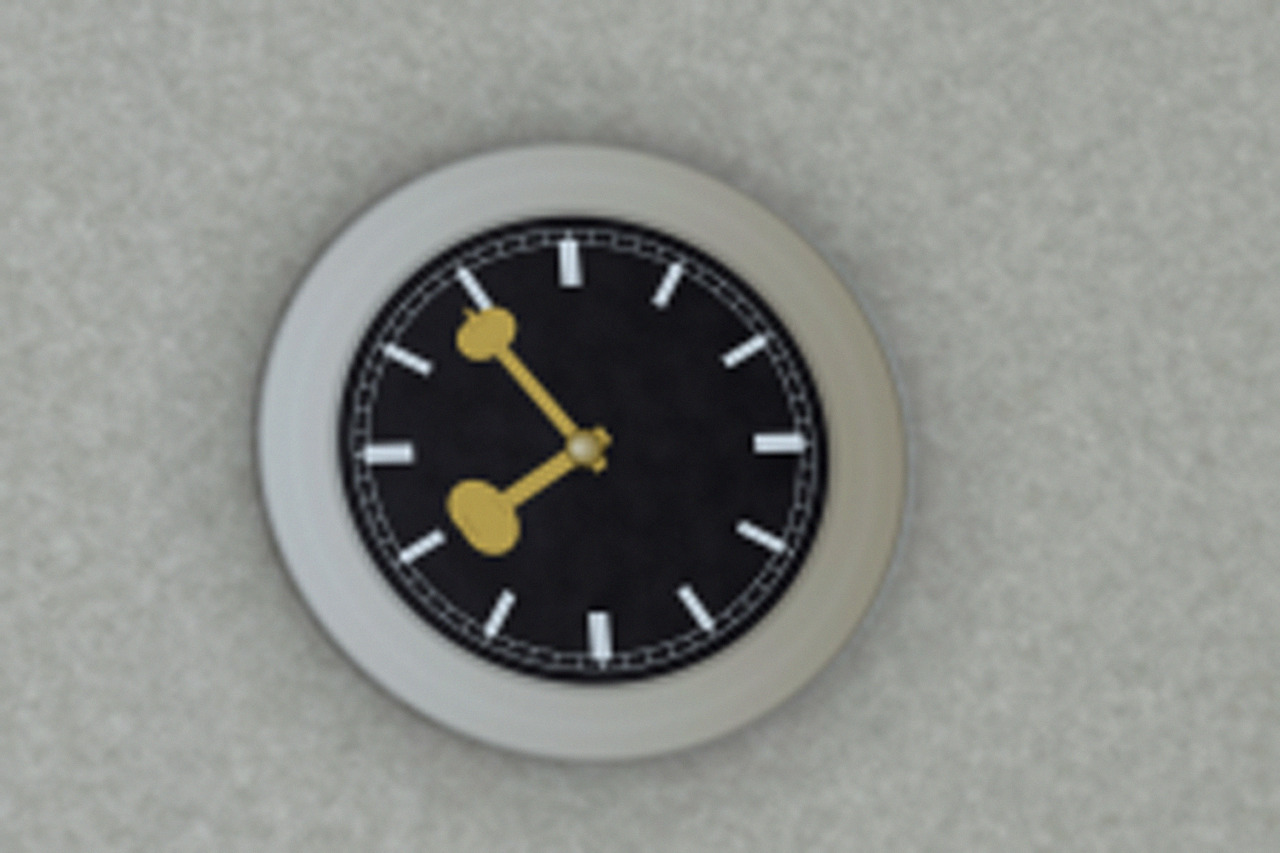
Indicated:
7,54
